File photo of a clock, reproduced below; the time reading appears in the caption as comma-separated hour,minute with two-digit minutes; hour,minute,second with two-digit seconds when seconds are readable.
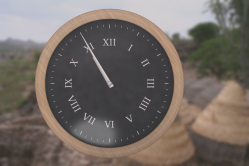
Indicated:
10,55
